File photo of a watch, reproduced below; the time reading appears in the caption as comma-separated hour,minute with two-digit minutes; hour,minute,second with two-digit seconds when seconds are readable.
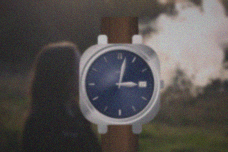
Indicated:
3,02
